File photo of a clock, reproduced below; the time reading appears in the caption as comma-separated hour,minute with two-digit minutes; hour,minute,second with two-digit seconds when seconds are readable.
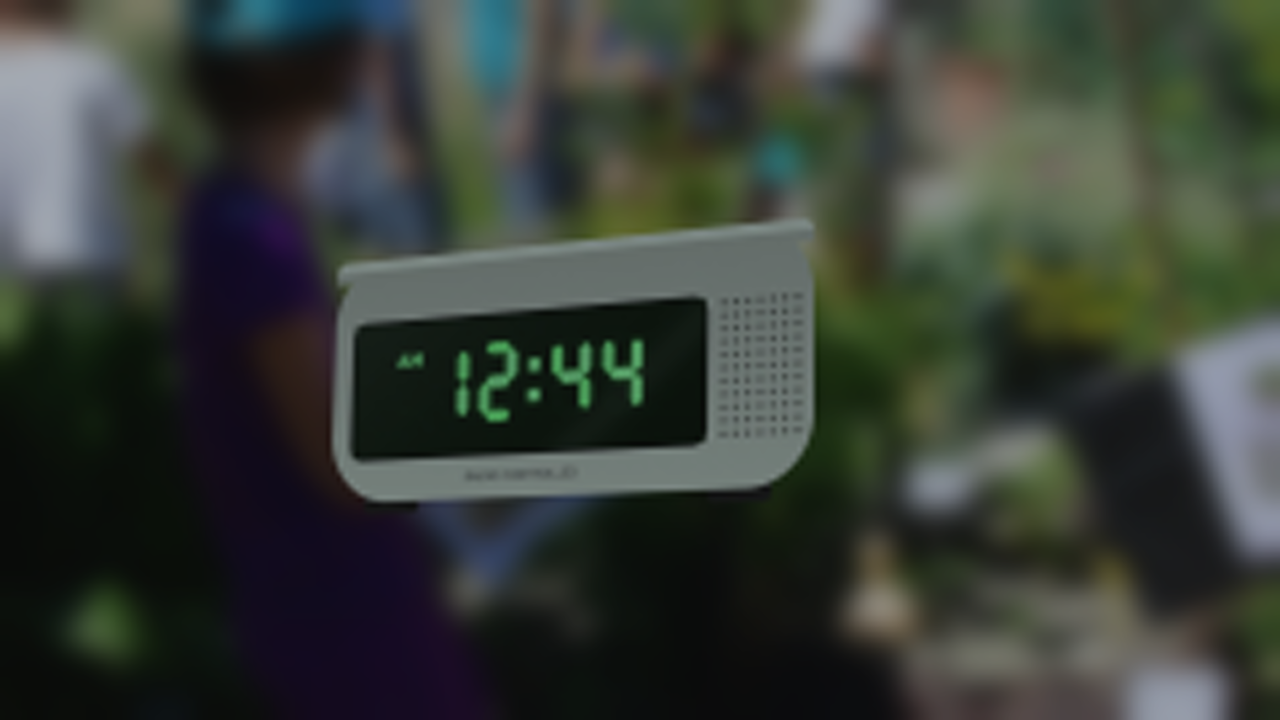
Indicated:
12,44
